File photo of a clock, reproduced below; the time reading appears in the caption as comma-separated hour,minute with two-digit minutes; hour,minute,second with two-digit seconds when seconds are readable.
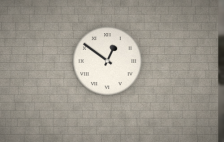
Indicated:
12,51
